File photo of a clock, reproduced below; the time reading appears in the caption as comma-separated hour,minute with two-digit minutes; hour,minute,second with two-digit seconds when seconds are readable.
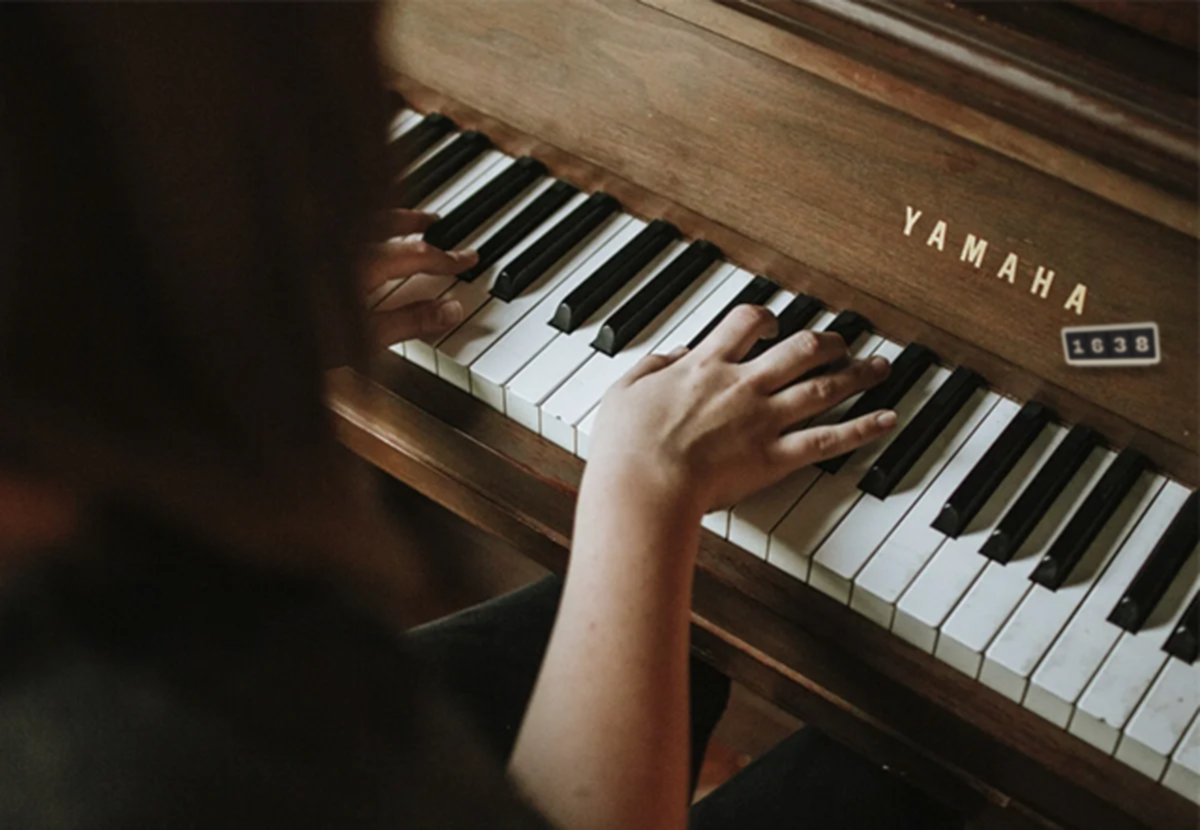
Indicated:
16,38
